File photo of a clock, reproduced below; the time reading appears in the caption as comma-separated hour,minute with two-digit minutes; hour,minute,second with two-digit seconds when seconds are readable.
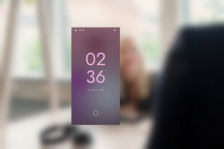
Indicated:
2,36
